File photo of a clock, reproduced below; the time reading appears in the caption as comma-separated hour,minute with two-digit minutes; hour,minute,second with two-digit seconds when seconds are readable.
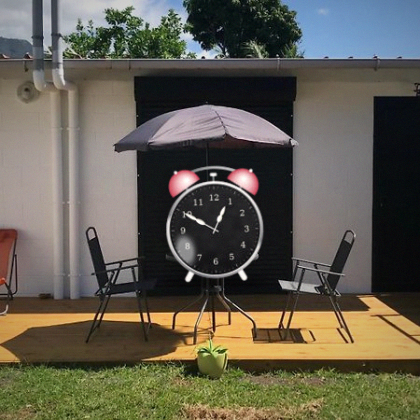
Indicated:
12,50
